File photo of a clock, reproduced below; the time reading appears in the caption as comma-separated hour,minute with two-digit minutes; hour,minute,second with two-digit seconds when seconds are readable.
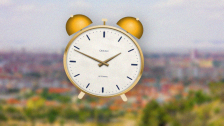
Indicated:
1,49
